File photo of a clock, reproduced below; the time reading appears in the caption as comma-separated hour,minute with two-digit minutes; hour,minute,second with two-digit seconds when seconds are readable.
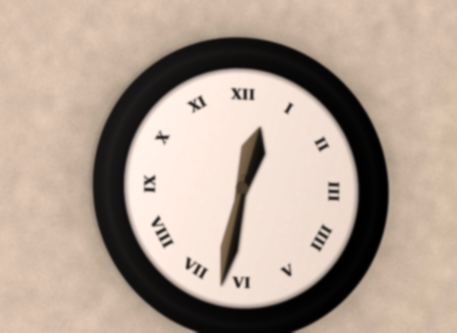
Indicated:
12,32
